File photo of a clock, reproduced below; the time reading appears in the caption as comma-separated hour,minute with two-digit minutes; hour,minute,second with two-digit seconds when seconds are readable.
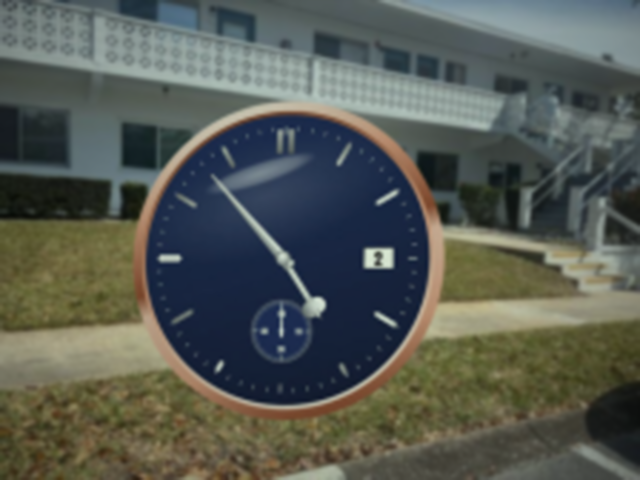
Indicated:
4,53
